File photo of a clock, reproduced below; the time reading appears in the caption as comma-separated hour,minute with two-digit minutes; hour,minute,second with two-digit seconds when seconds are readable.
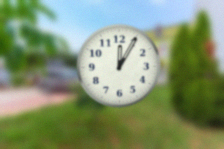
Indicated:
12,05
